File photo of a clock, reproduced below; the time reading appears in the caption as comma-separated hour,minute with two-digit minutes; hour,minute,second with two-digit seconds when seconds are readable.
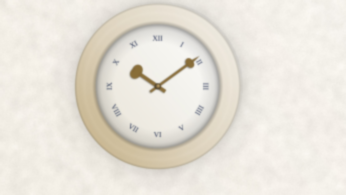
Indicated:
10,09
